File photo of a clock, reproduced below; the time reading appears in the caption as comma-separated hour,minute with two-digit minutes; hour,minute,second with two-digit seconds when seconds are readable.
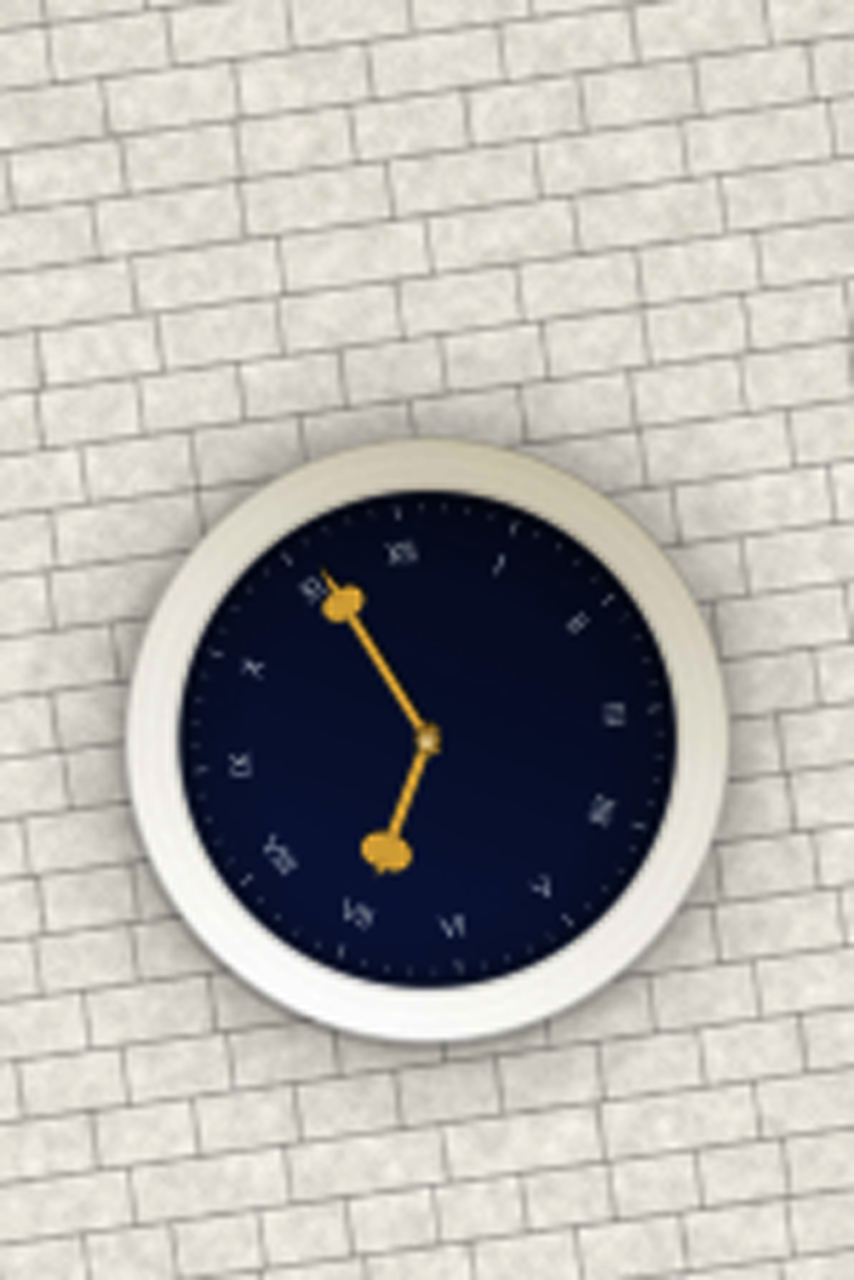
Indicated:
6,56
